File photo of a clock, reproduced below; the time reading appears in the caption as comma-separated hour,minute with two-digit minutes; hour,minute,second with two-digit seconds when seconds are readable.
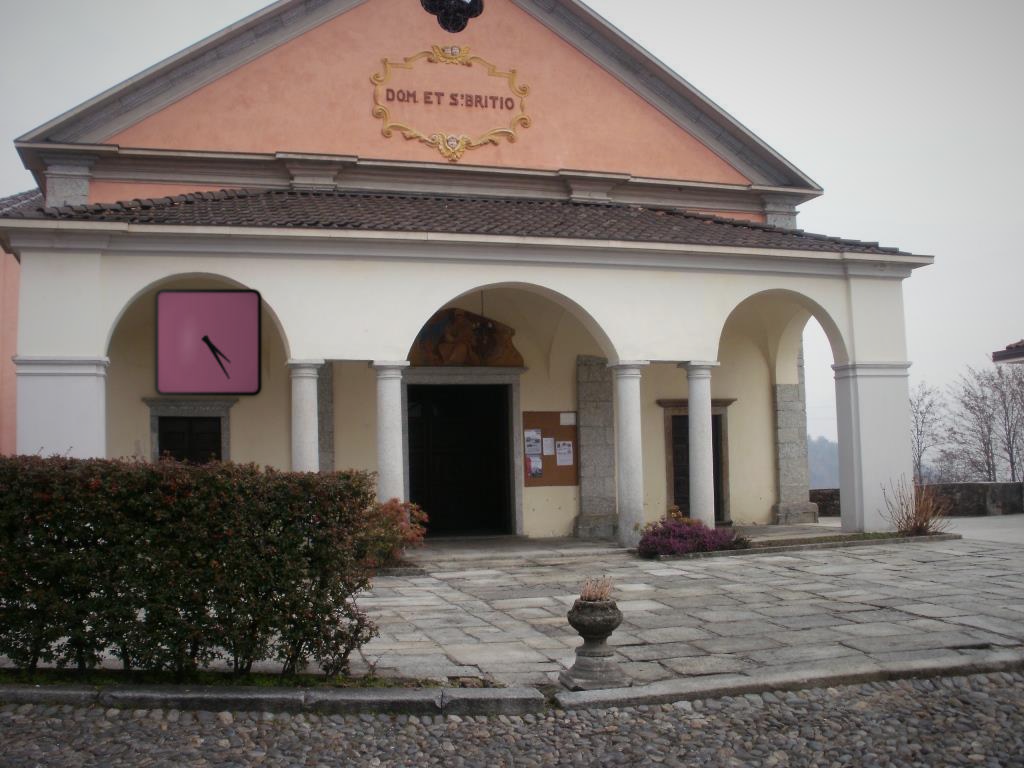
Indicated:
4,25
